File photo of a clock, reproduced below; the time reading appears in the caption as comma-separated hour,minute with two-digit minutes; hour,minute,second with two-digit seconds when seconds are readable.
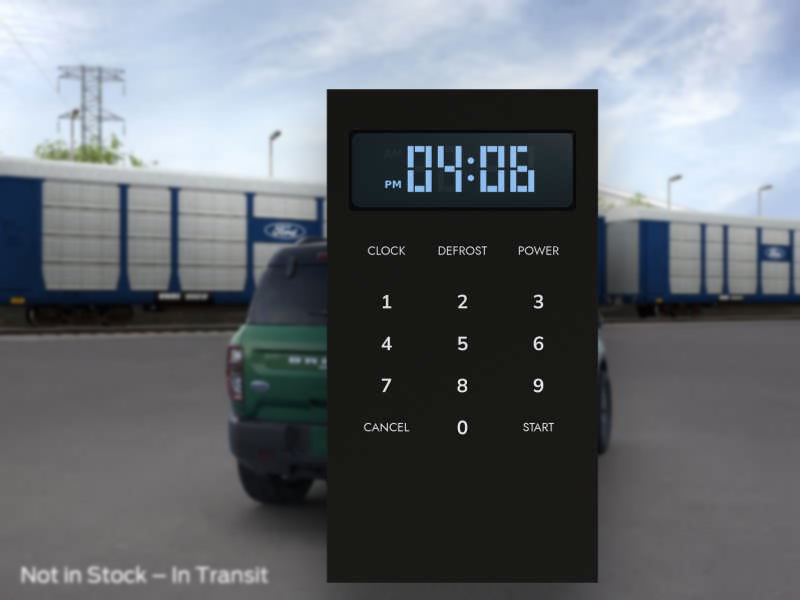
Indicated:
4,06
